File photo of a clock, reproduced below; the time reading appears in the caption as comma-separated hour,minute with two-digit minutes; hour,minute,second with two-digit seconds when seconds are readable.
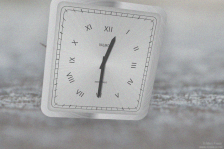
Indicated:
12,30
